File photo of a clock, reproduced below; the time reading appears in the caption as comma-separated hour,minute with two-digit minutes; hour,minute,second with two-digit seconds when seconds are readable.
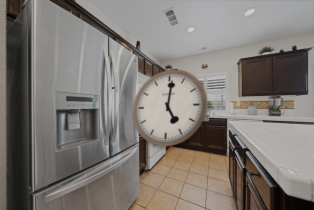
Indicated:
5,01
